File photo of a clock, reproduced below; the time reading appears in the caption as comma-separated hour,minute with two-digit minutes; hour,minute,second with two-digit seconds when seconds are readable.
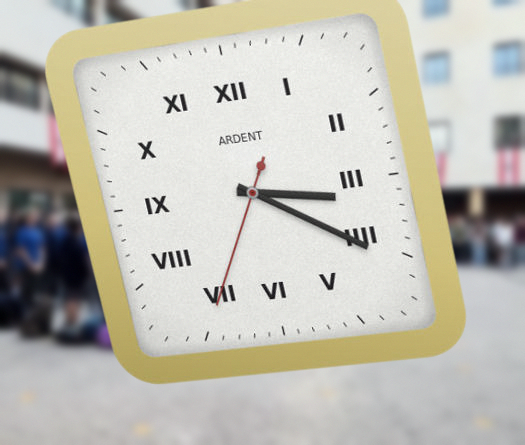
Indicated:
3,20,35
